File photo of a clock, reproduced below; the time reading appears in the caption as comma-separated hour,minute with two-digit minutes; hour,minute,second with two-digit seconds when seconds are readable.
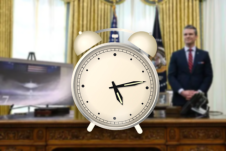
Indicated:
5,13
